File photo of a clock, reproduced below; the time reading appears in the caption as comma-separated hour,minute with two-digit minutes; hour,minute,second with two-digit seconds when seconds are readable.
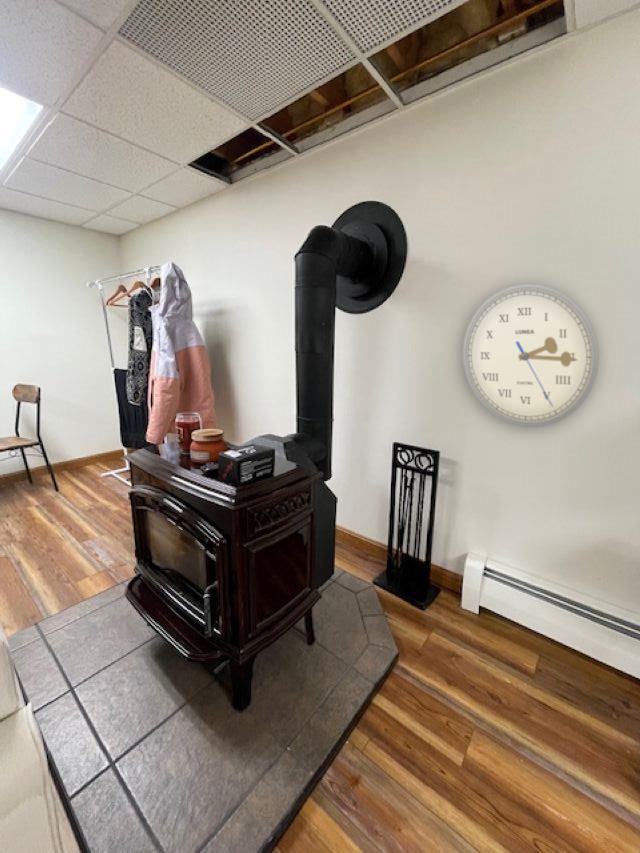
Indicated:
2,15,25
